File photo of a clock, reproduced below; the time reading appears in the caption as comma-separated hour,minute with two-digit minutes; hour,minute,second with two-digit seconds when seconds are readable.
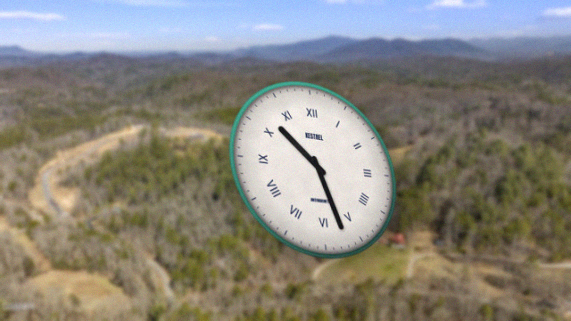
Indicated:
10,27
